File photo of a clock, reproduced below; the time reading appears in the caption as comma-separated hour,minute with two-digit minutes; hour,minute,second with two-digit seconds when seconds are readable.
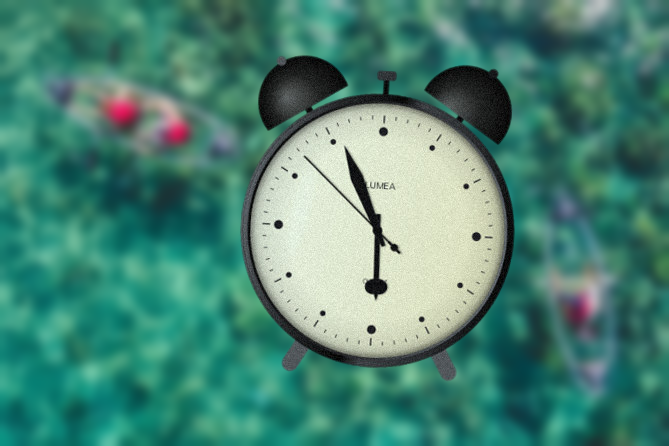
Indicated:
5,55,52
